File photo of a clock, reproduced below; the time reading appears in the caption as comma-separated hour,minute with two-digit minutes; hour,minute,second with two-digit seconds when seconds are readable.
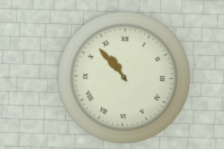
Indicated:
10,53
